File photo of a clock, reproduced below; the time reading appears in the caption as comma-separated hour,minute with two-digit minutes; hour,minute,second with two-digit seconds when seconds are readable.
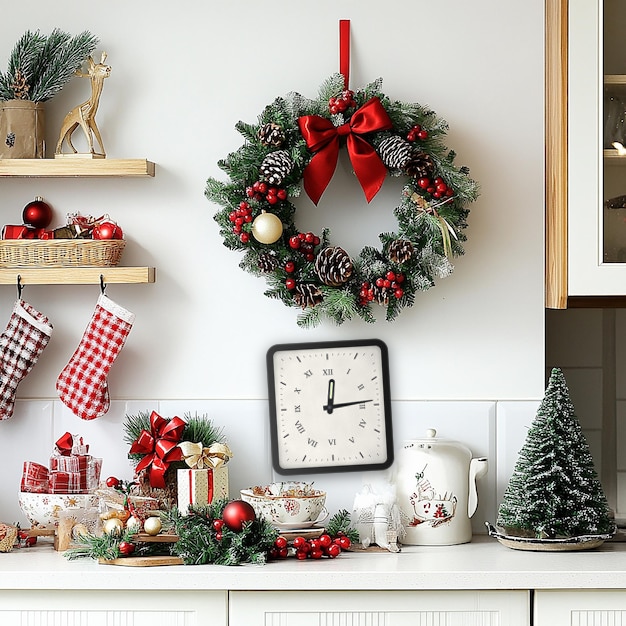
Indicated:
12,14
